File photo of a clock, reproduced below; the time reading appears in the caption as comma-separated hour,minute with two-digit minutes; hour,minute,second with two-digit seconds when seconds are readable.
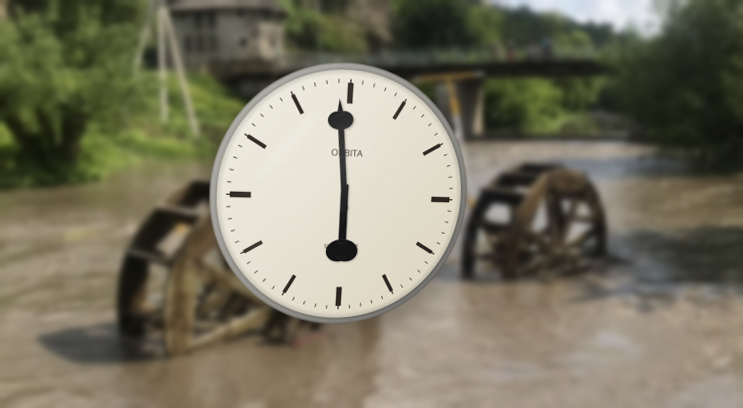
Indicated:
5,59
